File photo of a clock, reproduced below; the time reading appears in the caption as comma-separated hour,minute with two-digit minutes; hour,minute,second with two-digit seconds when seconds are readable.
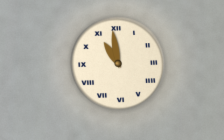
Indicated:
10,59
